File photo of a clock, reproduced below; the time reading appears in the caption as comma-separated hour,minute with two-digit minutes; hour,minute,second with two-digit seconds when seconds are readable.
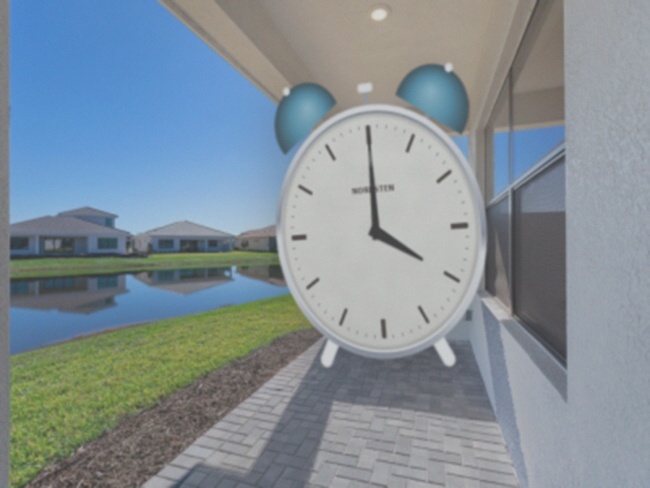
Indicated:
4,00
